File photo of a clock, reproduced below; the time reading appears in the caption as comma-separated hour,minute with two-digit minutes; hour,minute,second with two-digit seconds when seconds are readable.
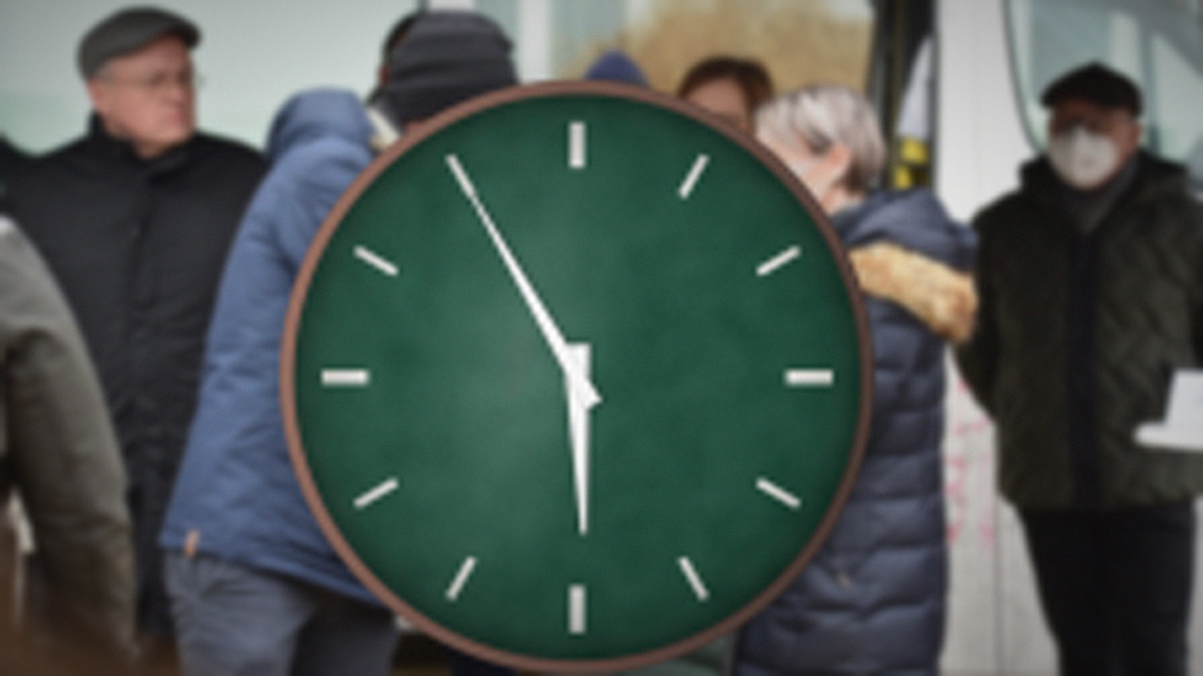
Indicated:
5,55
